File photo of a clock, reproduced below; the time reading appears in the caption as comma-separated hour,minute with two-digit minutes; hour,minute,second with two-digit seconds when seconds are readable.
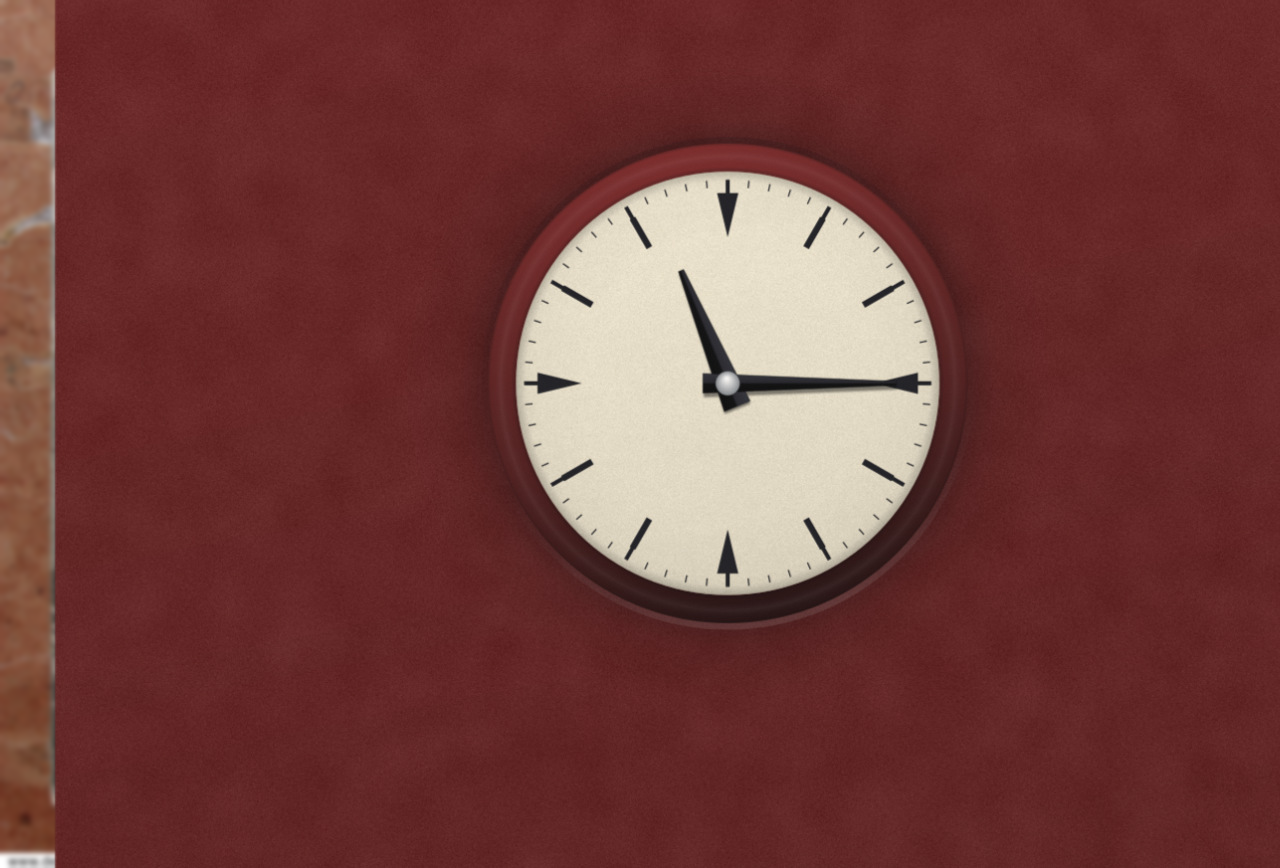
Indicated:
11,15
